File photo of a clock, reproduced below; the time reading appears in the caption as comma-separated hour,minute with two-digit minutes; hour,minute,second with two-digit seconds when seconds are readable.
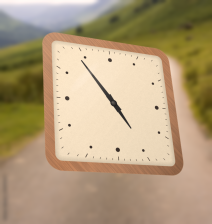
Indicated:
4,54
